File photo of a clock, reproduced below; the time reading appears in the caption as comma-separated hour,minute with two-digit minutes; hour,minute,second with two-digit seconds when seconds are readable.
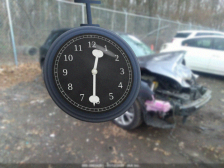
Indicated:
12,31
